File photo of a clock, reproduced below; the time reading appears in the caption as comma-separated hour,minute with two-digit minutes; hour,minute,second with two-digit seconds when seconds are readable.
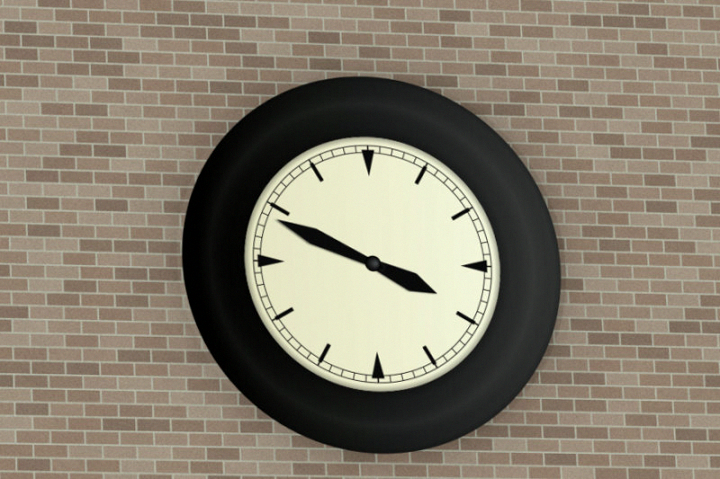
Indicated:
3,49
